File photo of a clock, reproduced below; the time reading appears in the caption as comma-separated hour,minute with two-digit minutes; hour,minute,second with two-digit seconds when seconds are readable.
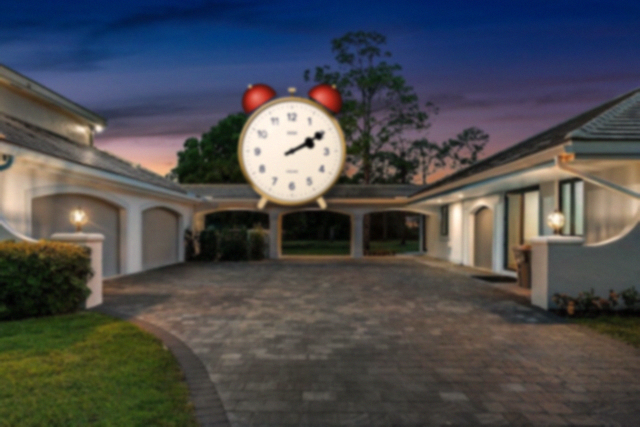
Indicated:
2,10
